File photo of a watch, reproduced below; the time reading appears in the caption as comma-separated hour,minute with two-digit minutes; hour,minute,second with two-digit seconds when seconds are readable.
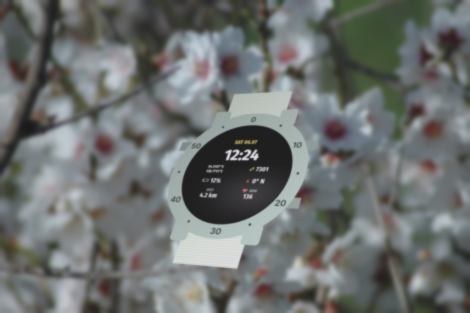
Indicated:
12,24
